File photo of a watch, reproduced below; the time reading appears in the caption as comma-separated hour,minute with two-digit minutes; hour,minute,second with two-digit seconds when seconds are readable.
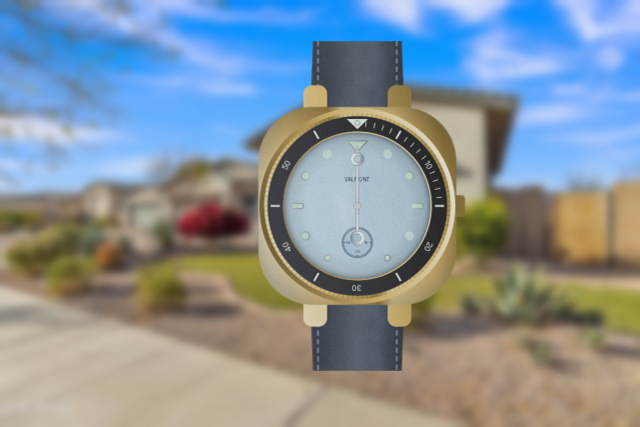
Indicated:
6,00
